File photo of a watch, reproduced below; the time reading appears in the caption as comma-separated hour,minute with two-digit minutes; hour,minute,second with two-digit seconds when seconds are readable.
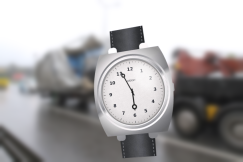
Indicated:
5,56
